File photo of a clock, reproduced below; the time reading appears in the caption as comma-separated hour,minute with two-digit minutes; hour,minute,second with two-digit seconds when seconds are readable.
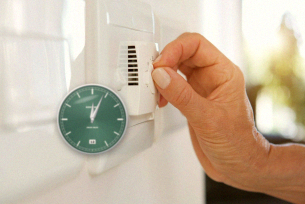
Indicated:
12,04
